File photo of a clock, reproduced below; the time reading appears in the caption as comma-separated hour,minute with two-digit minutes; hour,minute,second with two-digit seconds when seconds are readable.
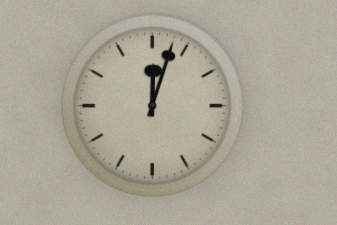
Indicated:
12,03
